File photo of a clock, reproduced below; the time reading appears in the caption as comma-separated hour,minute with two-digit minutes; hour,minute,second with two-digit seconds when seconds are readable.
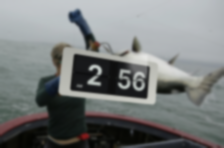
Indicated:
2,56
